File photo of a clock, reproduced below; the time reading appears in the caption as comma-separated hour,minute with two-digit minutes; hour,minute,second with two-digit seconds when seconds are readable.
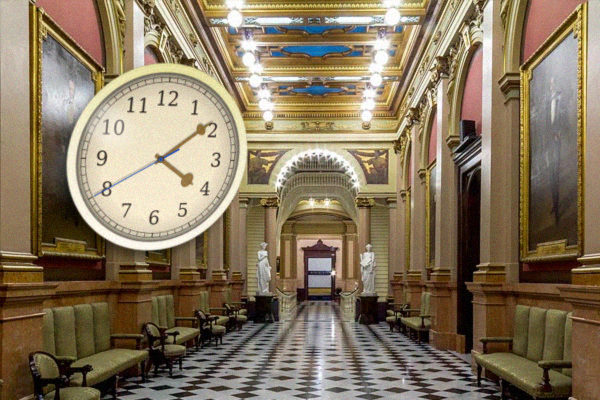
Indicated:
4,08,40
